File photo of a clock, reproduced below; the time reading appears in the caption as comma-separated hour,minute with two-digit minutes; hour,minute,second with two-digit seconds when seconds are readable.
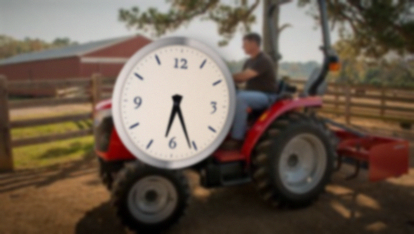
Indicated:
6,26
